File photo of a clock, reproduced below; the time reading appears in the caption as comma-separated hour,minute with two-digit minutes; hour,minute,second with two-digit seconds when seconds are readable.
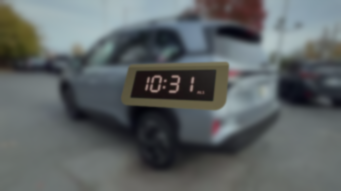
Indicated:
10,31
